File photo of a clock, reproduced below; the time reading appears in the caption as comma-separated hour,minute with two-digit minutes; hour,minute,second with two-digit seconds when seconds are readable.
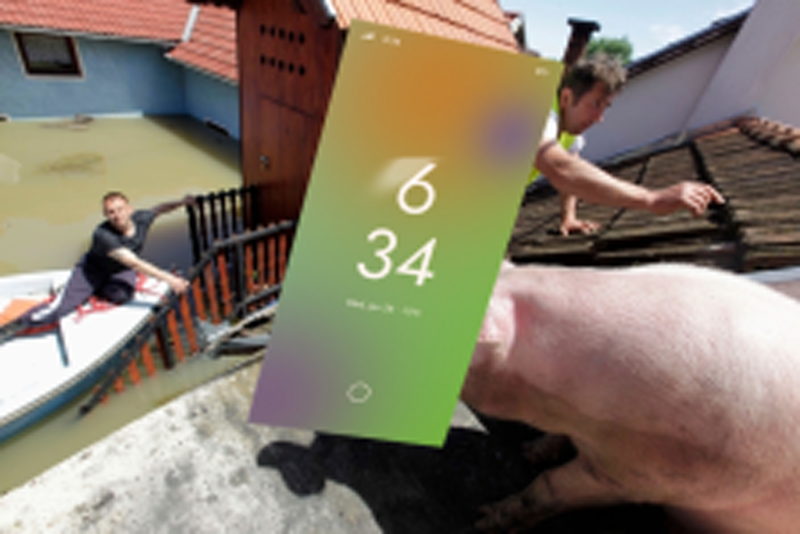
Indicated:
6,34
